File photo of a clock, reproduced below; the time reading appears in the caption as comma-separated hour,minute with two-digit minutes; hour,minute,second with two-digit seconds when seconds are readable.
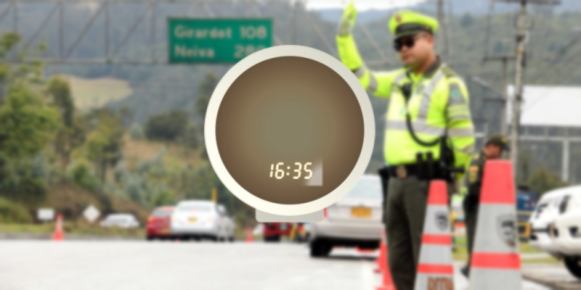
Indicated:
16,35
